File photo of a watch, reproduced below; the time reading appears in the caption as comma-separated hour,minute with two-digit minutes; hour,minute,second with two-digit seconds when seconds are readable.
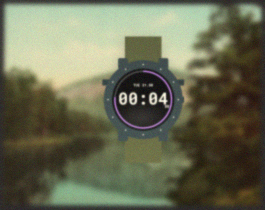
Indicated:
0,04
